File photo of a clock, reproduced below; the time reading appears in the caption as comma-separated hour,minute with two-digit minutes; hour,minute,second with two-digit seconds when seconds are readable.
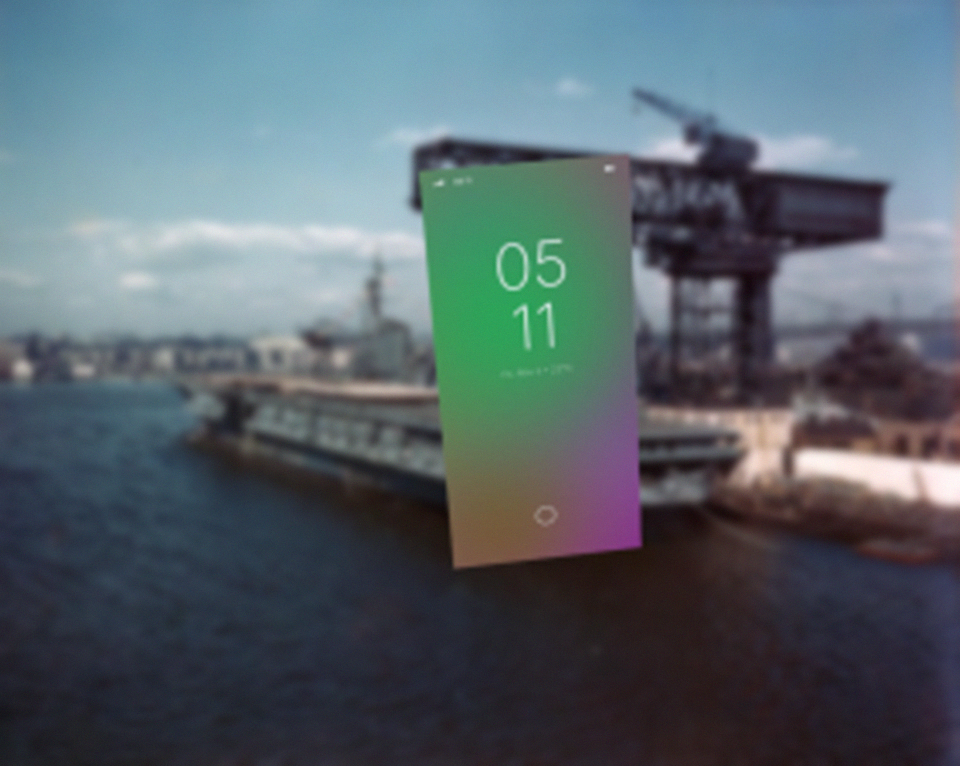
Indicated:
5,11
